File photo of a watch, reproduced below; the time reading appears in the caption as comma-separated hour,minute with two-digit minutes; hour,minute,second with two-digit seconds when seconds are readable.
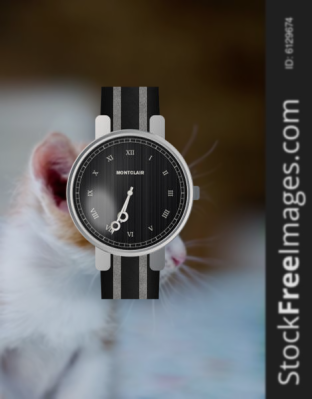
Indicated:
6,34
